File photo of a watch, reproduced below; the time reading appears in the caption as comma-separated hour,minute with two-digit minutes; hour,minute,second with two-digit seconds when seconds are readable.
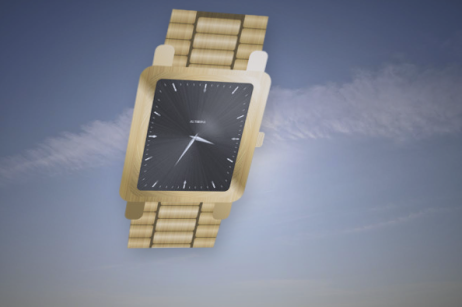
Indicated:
3,34
